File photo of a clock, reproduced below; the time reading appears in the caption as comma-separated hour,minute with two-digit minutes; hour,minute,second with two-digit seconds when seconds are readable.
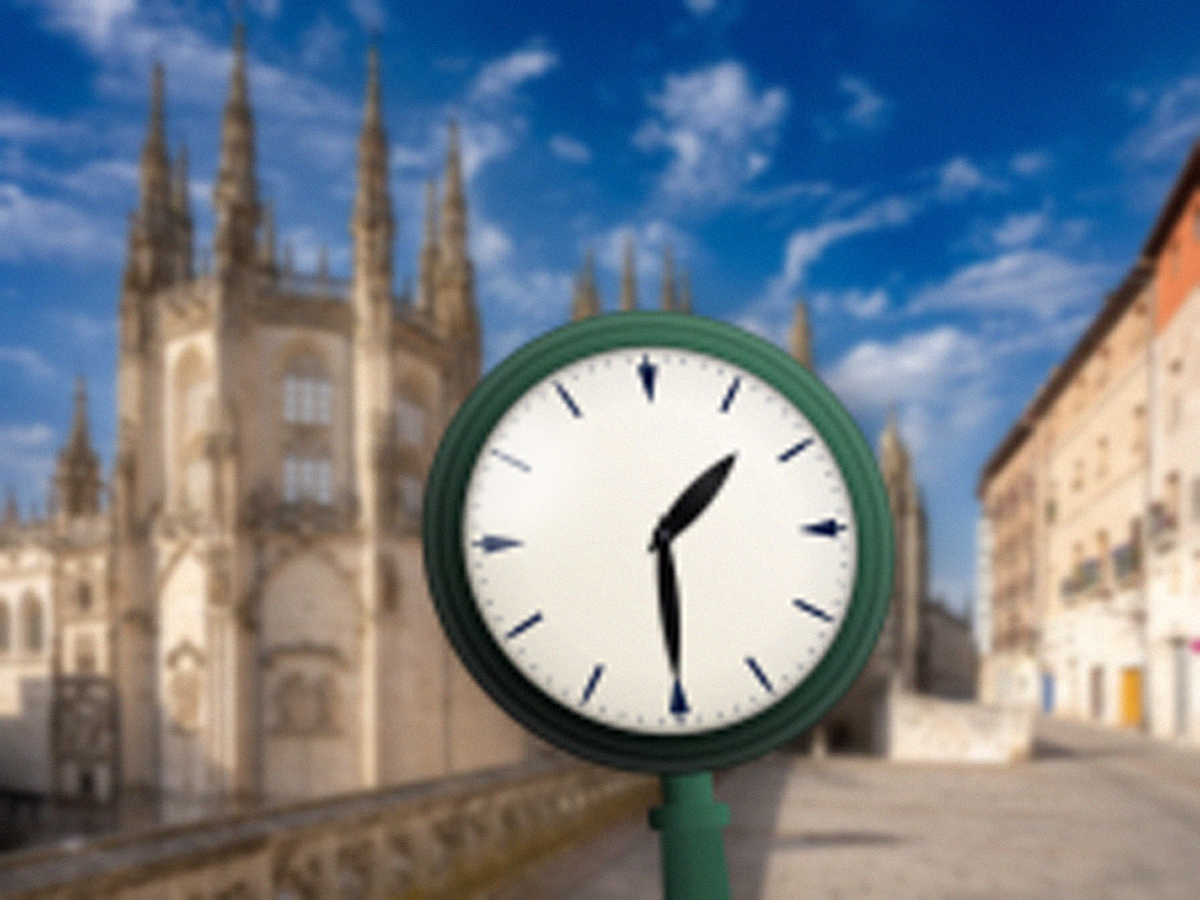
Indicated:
1,30
